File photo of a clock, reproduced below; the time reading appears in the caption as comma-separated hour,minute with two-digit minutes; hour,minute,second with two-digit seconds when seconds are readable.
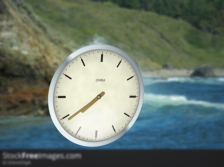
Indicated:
7,39
